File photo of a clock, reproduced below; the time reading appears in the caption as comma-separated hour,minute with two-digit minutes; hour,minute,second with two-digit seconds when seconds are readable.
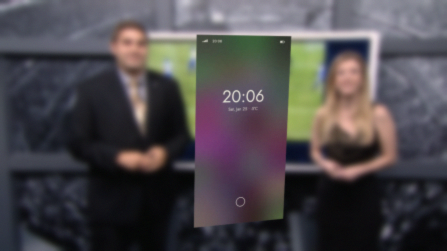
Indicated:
20,06
